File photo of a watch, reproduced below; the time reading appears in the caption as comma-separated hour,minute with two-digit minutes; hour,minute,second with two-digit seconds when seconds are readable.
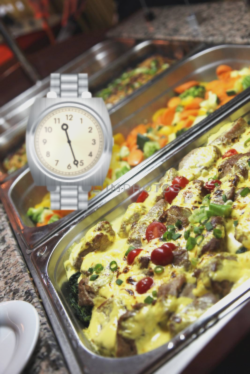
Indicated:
11,27
